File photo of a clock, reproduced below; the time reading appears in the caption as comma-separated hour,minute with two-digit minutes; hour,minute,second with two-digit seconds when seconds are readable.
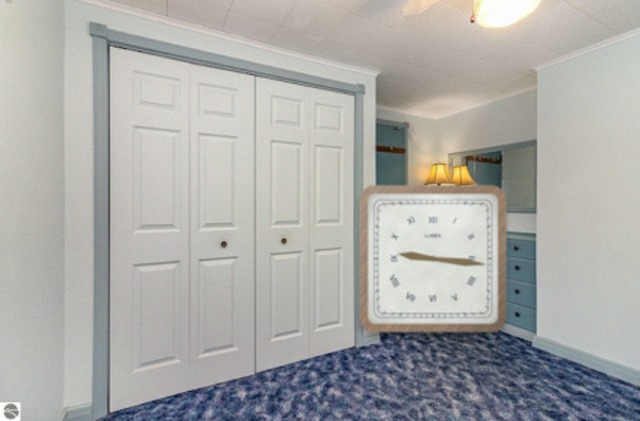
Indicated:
9,16
